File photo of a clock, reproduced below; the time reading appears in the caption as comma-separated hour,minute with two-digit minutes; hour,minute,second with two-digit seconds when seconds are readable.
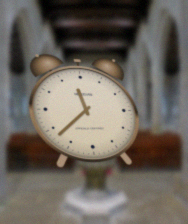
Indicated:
11,38
